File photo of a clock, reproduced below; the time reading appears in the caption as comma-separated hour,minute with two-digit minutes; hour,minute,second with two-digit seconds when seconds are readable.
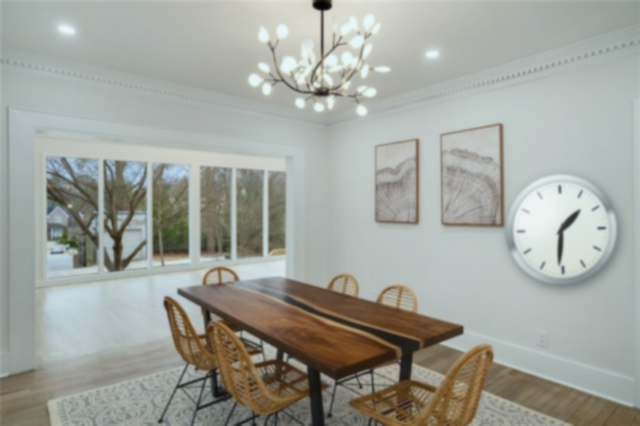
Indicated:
1,31
